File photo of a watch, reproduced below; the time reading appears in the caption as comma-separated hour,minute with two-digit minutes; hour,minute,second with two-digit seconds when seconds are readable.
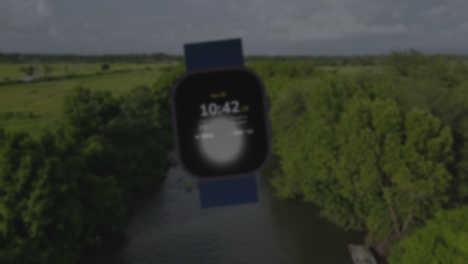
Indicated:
10,42
